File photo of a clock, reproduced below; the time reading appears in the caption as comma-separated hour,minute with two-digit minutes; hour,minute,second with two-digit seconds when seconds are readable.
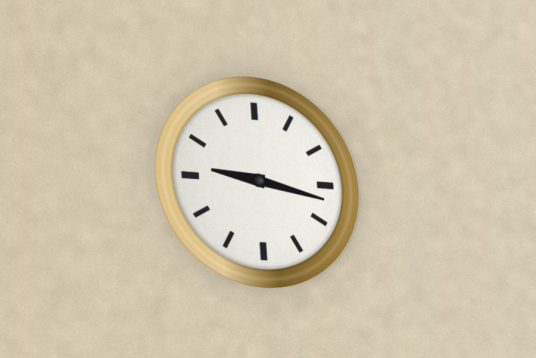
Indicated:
9,17
